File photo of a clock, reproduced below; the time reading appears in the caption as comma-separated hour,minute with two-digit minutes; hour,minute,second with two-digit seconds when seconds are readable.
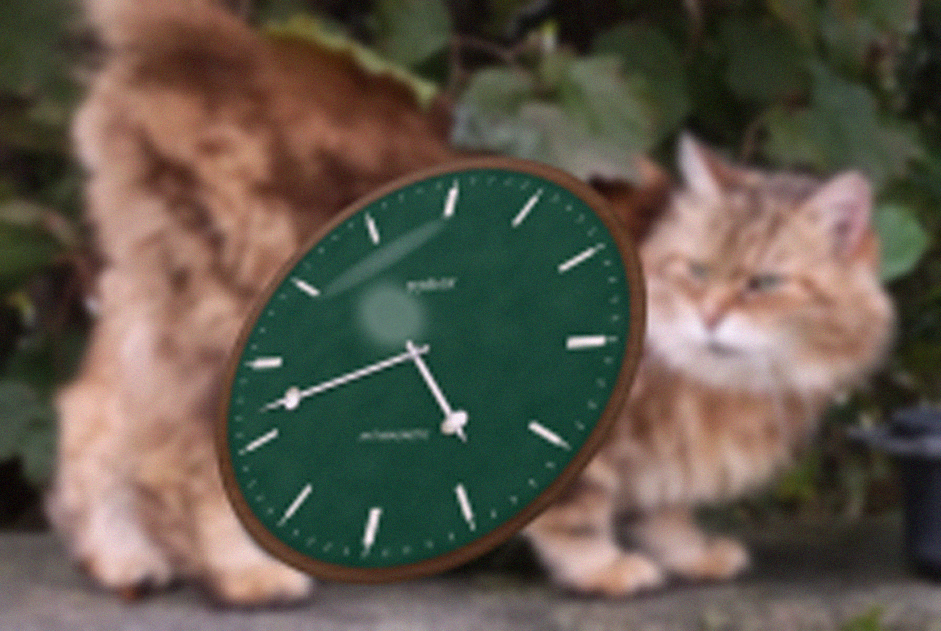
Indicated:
4,42
